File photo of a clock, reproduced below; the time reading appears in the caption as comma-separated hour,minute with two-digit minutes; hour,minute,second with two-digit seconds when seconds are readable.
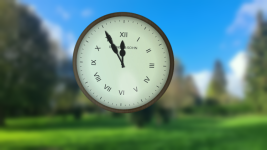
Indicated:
11,55
